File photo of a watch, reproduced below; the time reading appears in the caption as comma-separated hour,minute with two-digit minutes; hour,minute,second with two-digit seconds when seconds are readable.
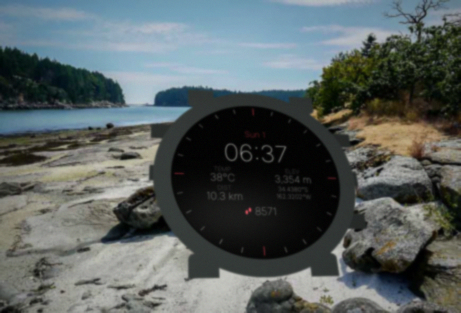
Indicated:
6,37
